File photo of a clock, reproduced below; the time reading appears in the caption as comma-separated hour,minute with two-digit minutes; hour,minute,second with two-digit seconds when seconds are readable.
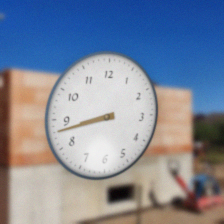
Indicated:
8,43
